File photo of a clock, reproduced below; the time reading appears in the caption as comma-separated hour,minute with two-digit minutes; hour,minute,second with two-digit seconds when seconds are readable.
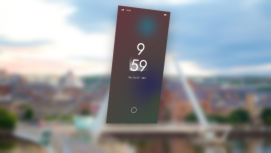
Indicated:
9,59
